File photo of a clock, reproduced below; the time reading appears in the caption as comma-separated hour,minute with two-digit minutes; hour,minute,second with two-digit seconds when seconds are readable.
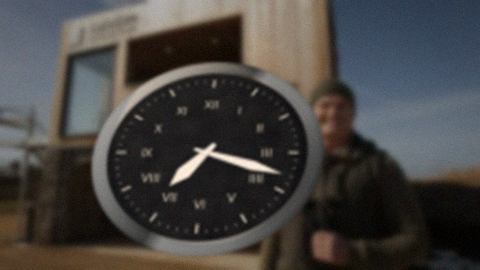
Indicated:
7,18
